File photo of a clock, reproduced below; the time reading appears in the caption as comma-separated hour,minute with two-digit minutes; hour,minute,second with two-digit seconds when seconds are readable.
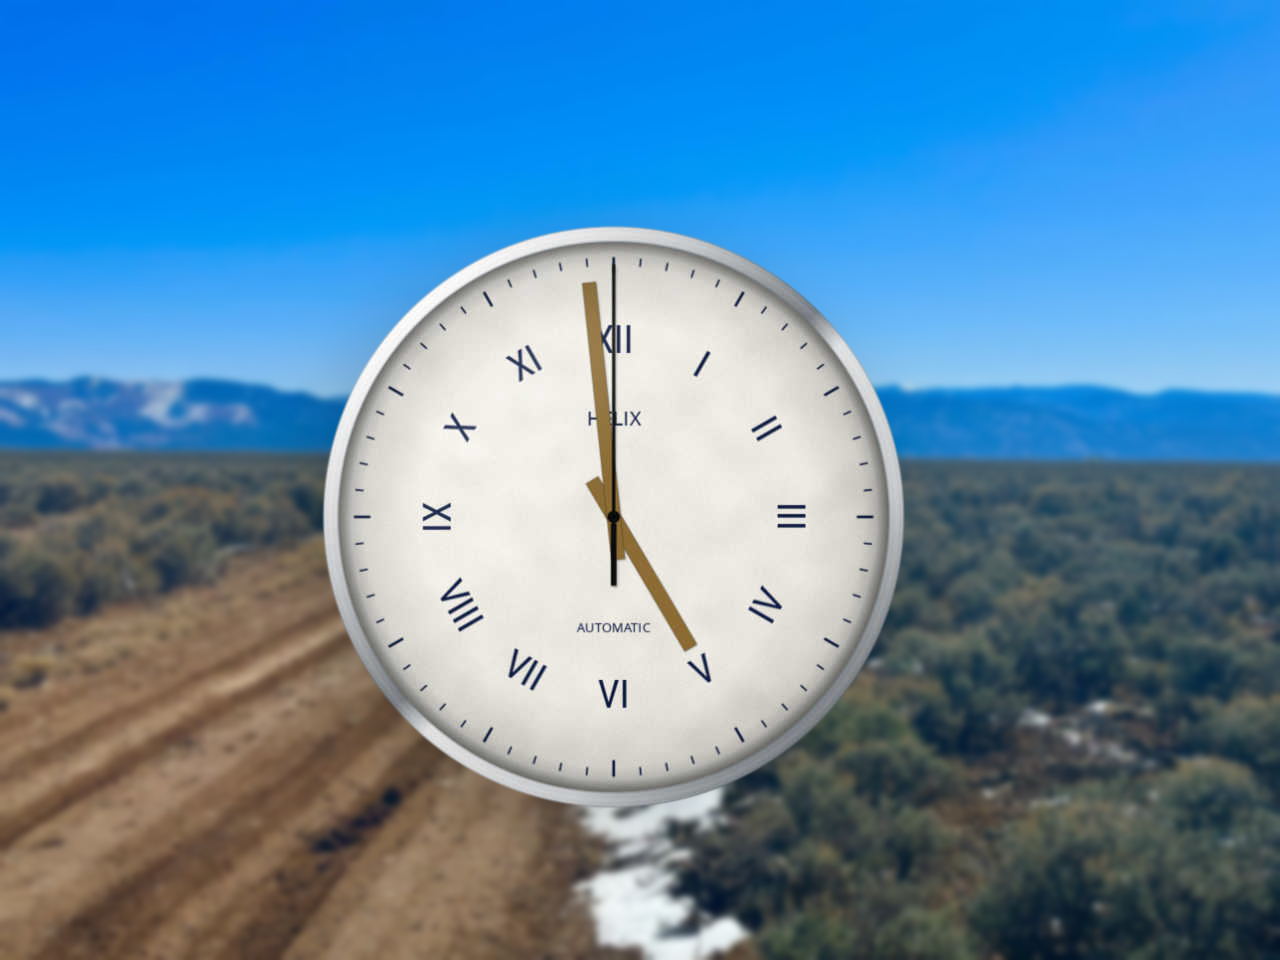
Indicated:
4,59,00
